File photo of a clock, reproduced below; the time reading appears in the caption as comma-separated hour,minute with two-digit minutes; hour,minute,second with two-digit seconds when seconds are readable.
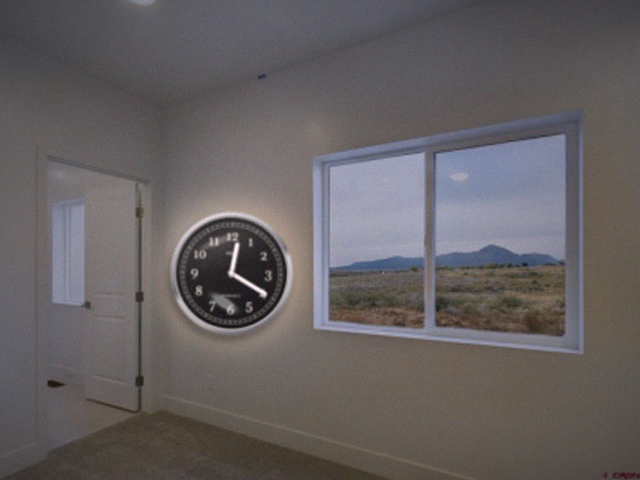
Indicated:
12,20
